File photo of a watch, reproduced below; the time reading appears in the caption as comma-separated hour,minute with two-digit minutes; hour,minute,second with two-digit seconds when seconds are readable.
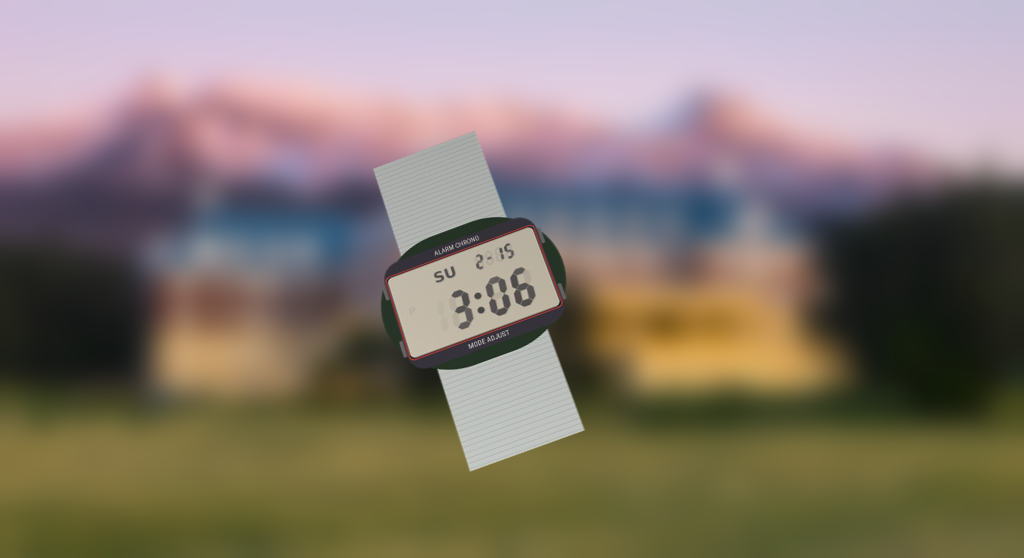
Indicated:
3,06
